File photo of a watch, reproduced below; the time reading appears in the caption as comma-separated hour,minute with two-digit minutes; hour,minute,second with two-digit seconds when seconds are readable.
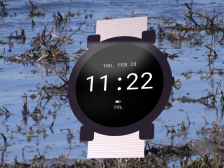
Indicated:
11,22
